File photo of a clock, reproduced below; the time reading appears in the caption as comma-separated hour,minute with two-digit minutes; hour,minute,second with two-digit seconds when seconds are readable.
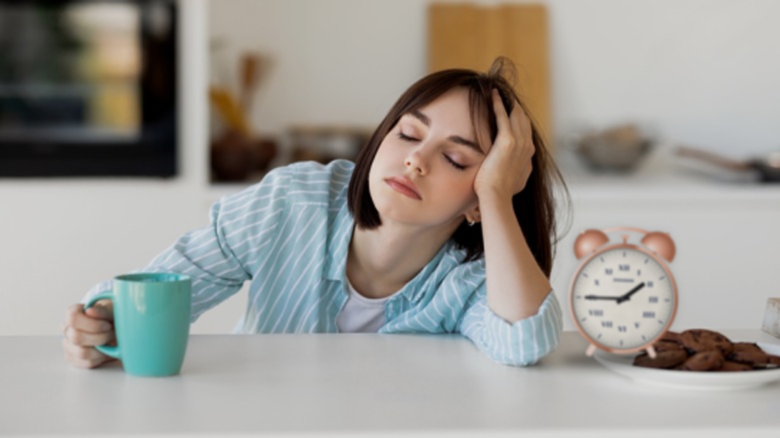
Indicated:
1,45
